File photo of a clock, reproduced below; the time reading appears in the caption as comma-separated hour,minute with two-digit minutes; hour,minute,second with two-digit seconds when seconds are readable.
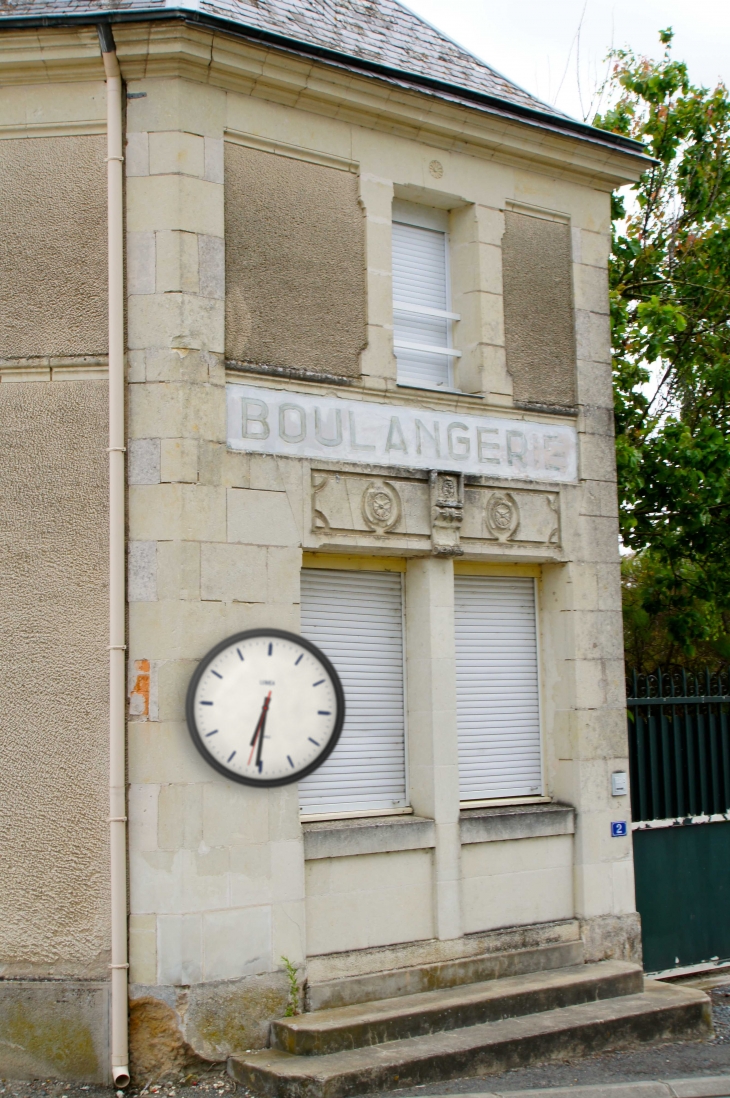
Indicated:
6,30,32
